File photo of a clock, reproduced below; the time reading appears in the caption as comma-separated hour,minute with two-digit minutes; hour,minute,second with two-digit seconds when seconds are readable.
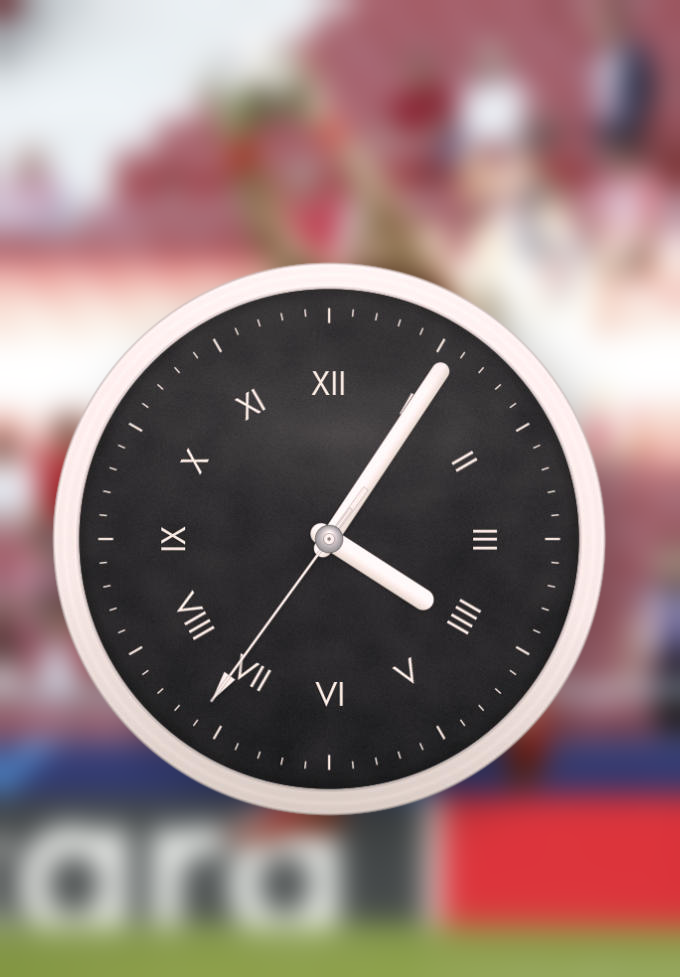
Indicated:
4,05,36
